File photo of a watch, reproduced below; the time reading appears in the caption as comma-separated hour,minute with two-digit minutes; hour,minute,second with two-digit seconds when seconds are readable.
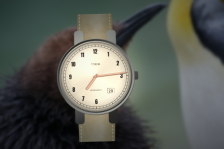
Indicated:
7,14
